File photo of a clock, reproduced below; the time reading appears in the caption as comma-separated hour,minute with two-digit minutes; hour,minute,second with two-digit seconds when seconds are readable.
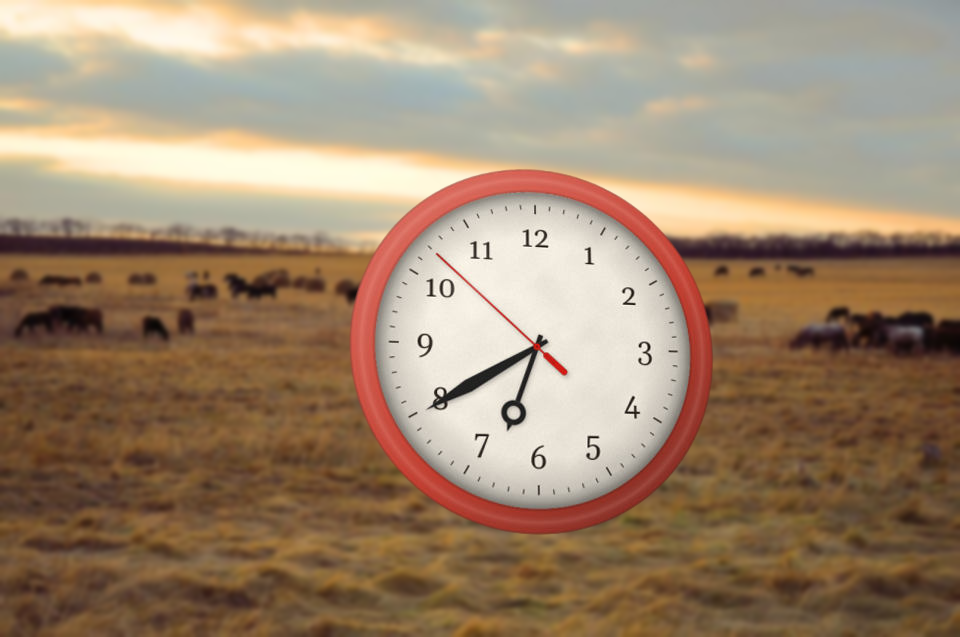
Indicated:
6,39,52
